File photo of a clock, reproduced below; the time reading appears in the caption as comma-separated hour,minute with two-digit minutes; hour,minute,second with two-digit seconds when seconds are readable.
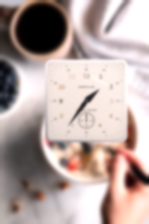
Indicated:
1,36
